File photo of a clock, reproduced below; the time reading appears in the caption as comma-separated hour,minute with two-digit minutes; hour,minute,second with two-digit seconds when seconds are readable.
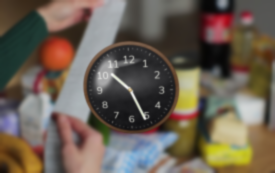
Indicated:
10,26
